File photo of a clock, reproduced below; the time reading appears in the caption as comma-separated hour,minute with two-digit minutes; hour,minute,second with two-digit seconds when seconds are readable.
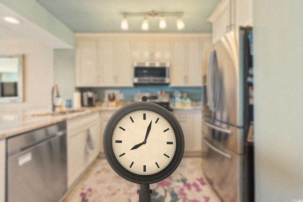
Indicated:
8,03
